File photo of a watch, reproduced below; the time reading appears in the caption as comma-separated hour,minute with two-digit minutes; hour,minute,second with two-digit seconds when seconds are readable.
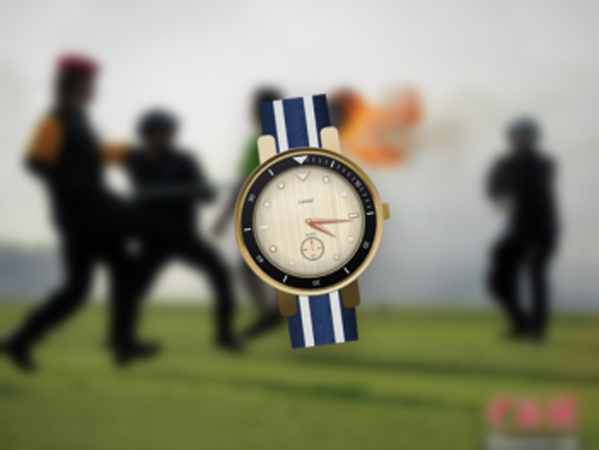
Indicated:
4,16
